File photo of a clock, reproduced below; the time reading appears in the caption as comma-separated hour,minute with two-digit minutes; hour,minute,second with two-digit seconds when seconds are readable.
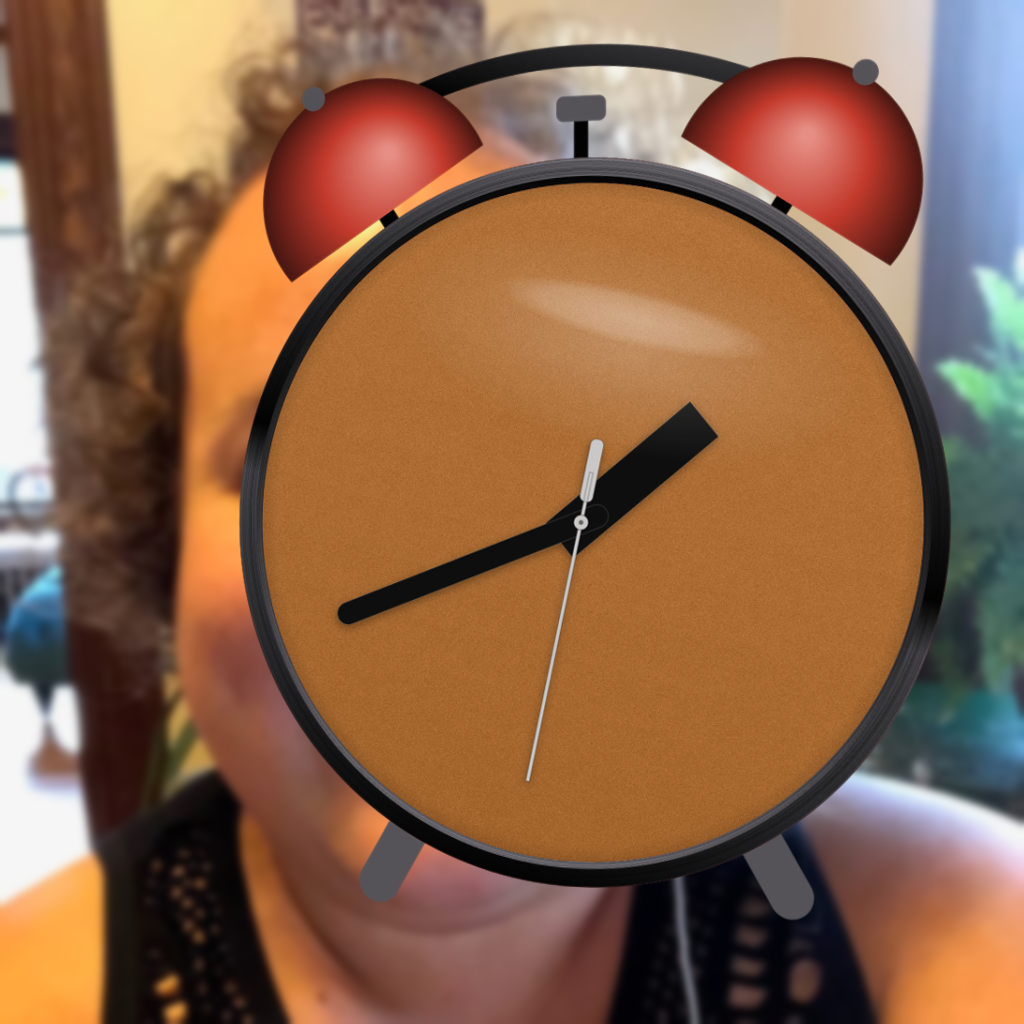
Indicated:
1,41,32
